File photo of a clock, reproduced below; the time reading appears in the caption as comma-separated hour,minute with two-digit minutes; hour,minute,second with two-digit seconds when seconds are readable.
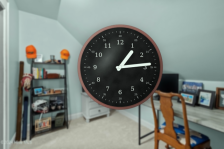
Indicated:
1,14
